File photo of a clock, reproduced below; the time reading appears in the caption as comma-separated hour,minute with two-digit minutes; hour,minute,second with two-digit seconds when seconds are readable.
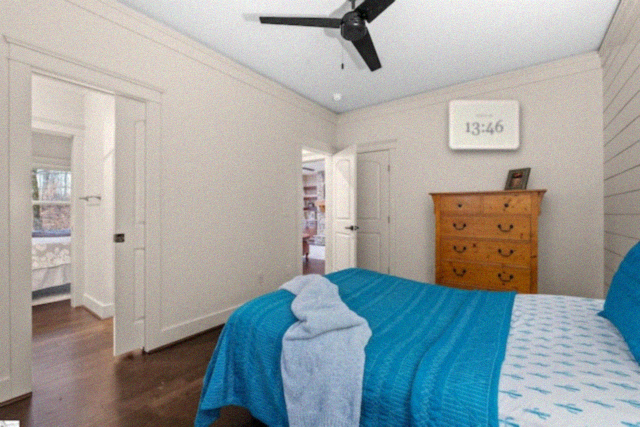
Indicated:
13,46
